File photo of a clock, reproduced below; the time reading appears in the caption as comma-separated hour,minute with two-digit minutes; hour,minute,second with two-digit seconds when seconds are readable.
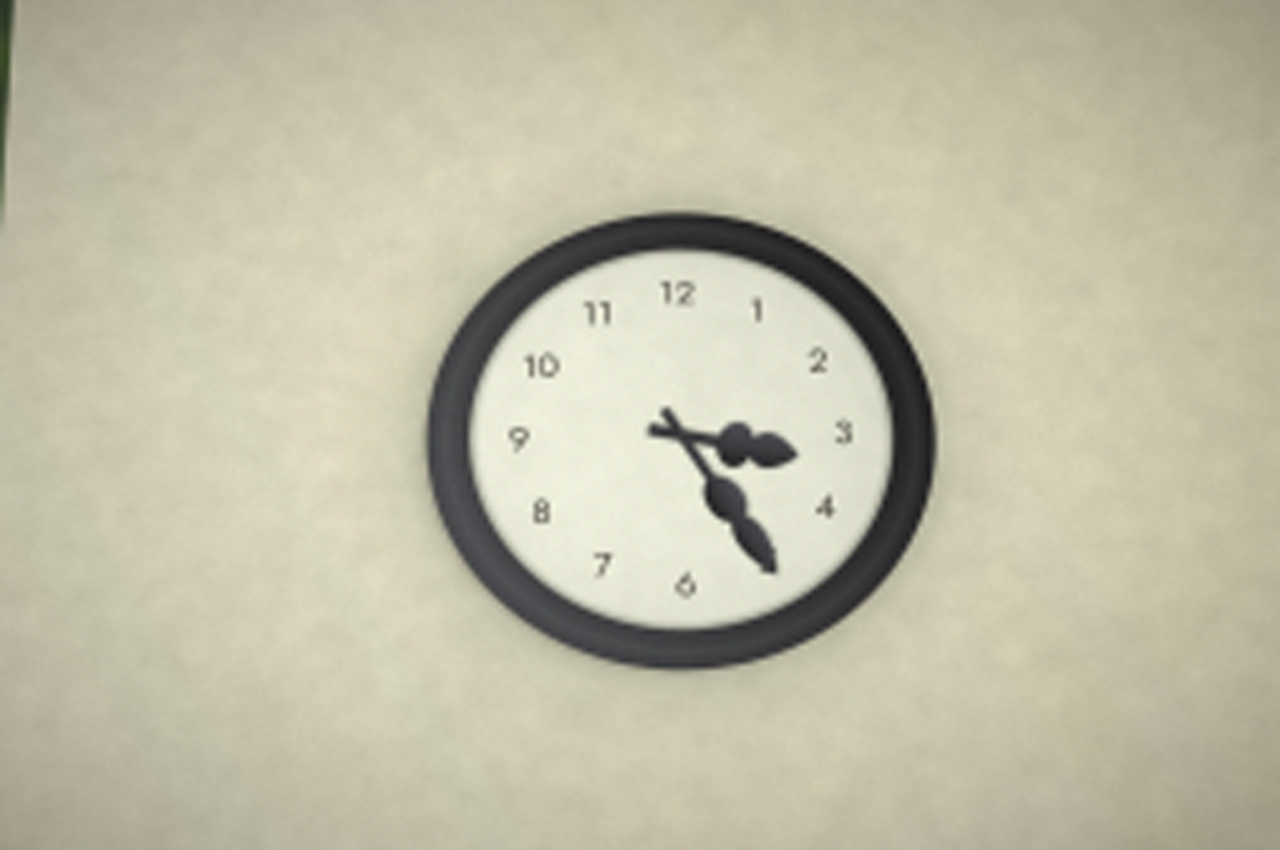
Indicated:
3,25
